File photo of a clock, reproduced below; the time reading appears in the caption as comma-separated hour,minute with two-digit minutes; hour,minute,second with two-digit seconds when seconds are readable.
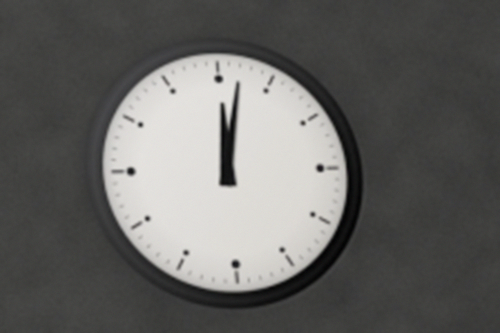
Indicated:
12,02
